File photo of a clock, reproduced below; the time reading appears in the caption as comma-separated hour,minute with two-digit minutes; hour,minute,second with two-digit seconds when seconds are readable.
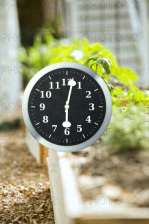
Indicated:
6,02
